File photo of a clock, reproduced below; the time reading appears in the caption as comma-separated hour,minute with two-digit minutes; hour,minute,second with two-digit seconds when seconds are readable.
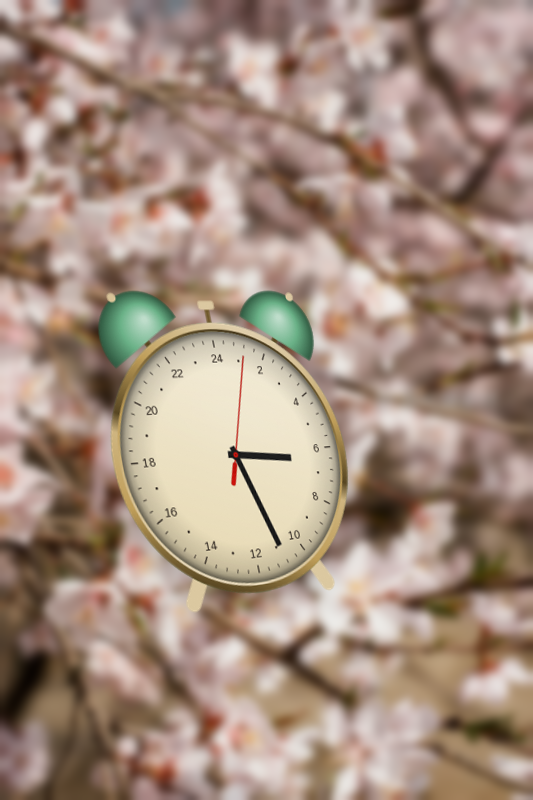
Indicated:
6,27,03
